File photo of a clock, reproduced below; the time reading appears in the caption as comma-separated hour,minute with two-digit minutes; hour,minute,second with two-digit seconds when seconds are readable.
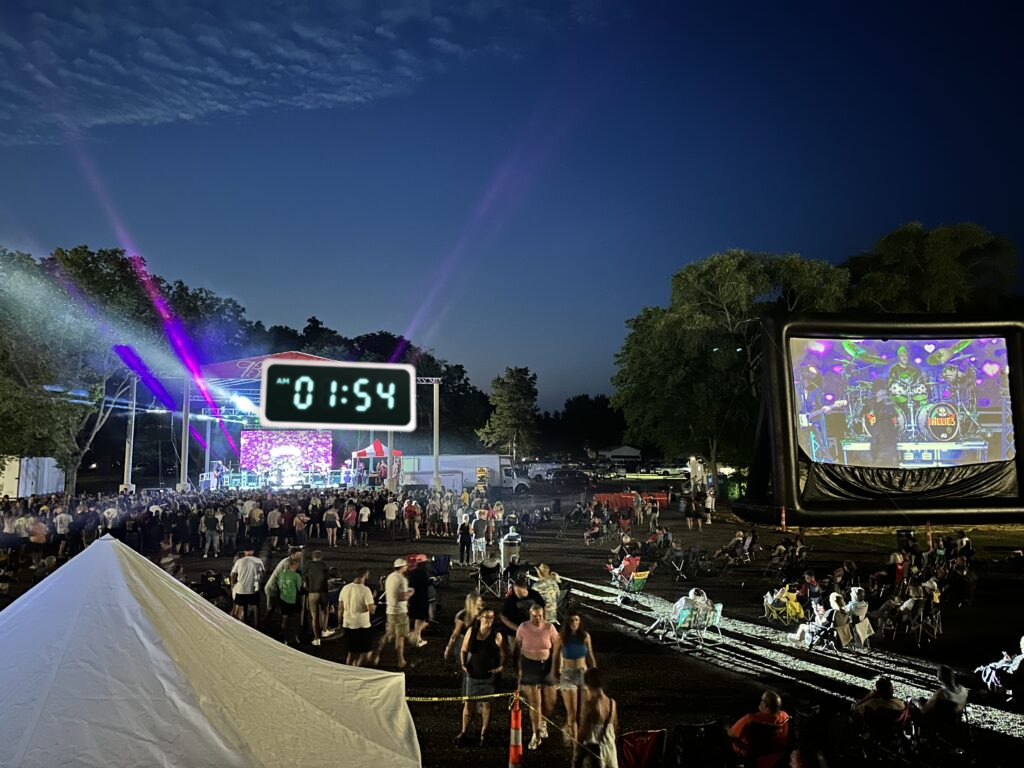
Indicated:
1,54
